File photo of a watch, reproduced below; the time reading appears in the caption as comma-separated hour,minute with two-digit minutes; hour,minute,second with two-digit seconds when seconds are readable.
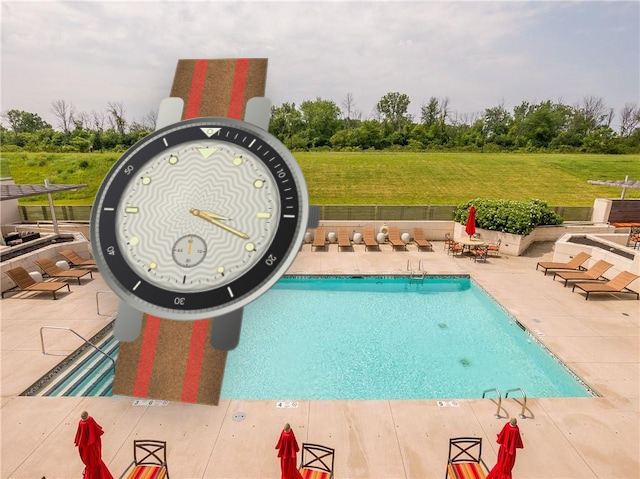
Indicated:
3,19
